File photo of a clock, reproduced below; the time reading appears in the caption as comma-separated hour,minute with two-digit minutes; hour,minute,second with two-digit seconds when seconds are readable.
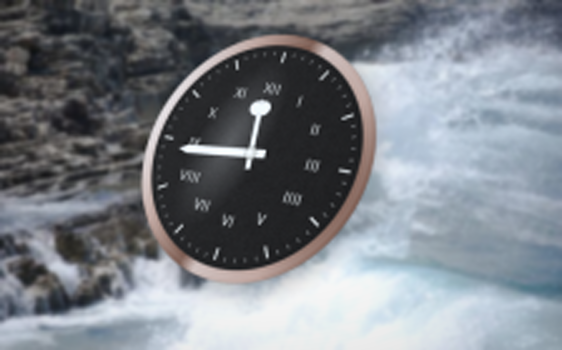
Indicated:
11,44
